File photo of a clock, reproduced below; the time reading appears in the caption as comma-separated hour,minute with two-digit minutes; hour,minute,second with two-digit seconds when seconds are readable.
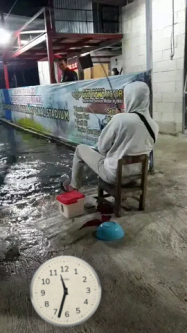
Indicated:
11,33
